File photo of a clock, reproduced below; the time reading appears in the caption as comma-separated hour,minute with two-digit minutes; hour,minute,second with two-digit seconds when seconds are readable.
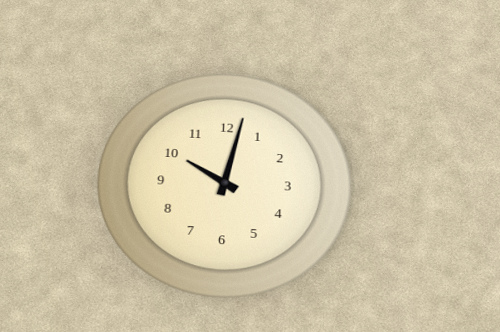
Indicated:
10,02
